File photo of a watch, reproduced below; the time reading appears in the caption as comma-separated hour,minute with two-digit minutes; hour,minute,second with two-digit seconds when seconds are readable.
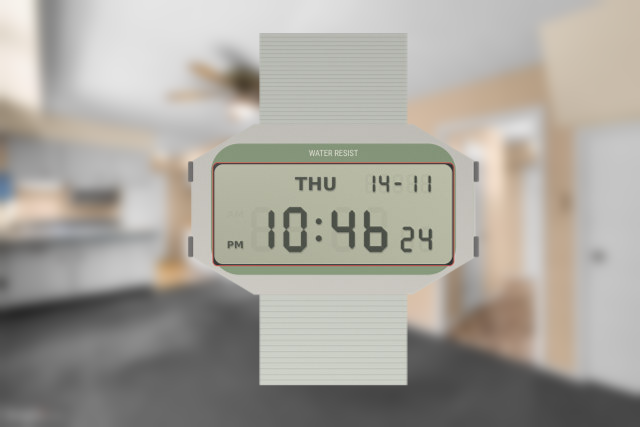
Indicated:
10,46,24
